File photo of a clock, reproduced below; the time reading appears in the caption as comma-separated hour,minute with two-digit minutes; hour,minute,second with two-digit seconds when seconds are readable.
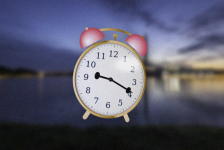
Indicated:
9,19
